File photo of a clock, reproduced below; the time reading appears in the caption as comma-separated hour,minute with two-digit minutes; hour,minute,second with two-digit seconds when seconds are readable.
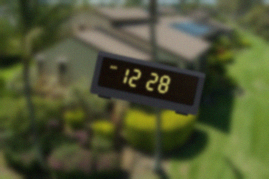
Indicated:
12,28
